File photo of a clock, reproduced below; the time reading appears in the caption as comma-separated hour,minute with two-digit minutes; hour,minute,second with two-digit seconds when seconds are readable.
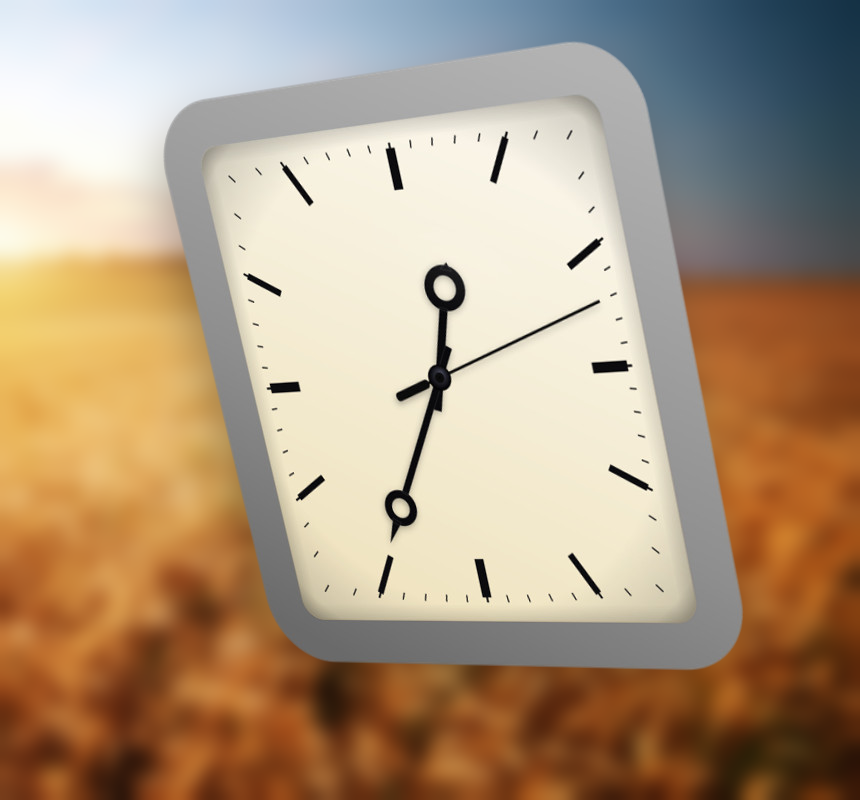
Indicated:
12,35,12
